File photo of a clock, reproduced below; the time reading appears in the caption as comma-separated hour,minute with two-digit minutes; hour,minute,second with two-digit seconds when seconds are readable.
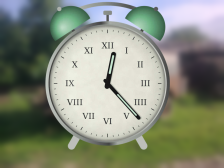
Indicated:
12,23
